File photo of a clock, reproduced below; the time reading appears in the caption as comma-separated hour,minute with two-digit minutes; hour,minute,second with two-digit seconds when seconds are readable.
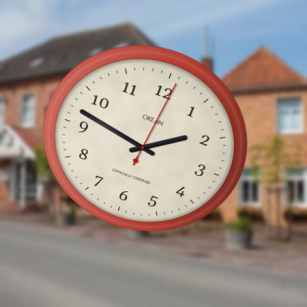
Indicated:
1,47,01
